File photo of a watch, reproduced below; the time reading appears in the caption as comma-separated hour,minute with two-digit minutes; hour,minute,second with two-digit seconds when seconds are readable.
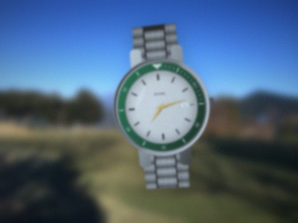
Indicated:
7,13
